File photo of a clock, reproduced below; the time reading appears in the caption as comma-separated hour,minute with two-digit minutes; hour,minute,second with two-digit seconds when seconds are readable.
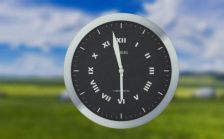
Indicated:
5,58
